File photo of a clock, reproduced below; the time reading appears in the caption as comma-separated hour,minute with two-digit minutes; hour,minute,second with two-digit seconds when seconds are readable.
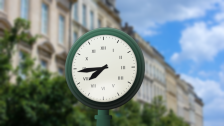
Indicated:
7,44
